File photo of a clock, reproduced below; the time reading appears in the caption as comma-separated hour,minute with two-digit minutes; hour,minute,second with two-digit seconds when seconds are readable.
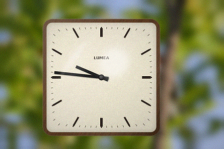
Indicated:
9,46
